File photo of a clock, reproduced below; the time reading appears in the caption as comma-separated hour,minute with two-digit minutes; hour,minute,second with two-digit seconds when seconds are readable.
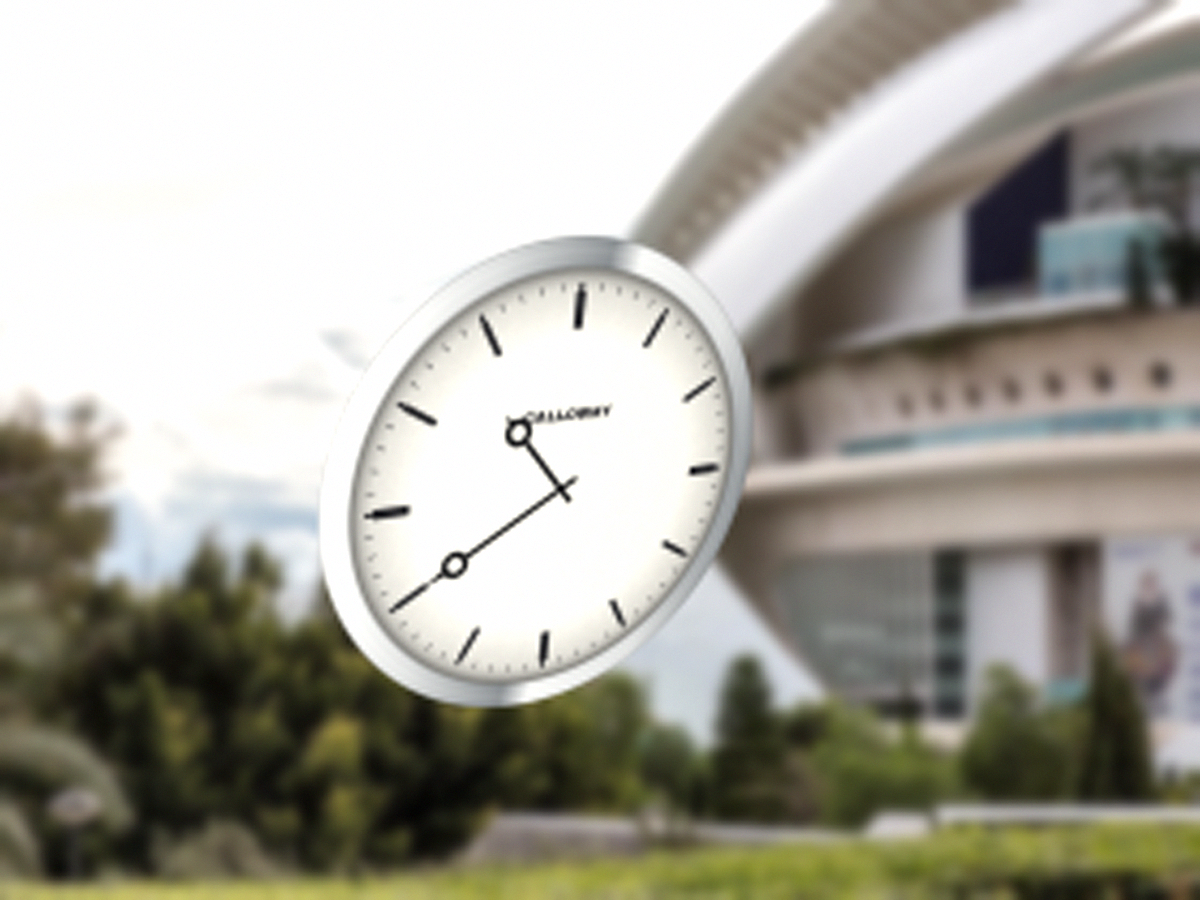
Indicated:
10,40
